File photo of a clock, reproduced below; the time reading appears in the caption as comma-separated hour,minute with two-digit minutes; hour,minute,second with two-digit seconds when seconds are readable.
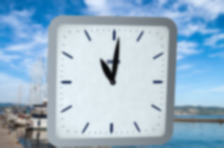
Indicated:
11,01
